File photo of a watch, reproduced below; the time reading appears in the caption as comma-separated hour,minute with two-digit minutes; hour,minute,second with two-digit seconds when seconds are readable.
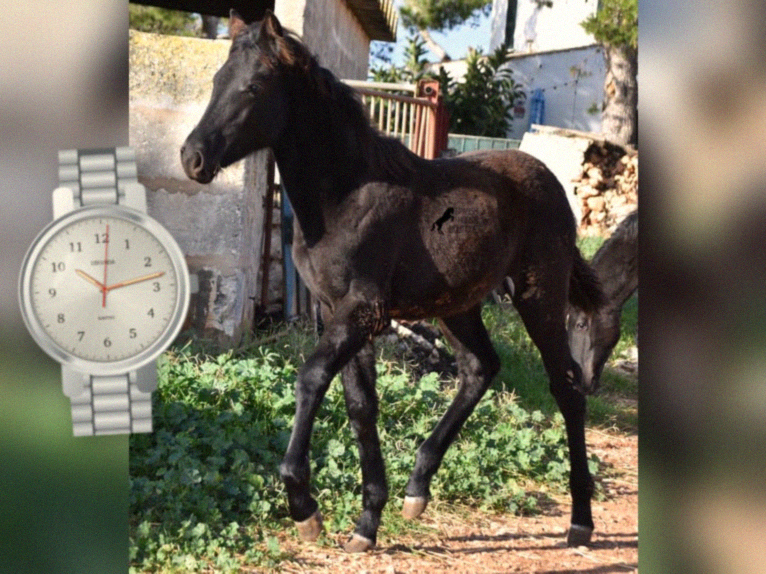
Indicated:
10,13,01
